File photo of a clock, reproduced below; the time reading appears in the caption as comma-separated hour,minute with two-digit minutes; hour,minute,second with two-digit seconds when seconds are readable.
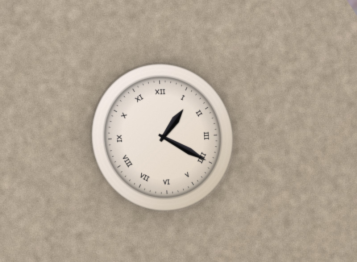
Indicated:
1,20
